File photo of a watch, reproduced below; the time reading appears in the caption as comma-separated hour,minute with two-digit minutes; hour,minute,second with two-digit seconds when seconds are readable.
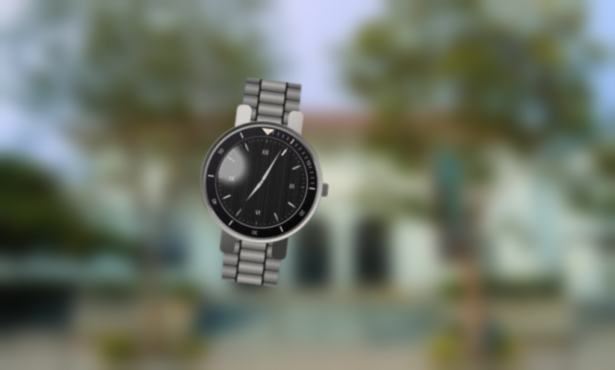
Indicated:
7,04
